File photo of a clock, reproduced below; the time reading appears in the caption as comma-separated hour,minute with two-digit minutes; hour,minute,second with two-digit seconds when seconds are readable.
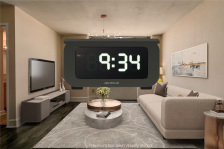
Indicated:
9,34
